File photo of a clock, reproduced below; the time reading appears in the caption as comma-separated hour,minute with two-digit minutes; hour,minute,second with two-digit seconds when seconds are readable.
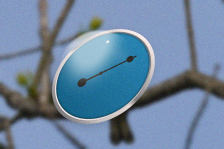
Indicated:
8,11
